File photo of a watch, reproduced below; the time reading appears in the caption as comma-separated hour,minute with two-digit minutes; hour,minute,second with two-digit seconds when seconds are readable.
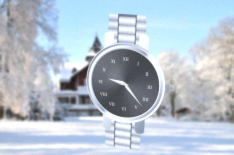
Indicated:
9,23
